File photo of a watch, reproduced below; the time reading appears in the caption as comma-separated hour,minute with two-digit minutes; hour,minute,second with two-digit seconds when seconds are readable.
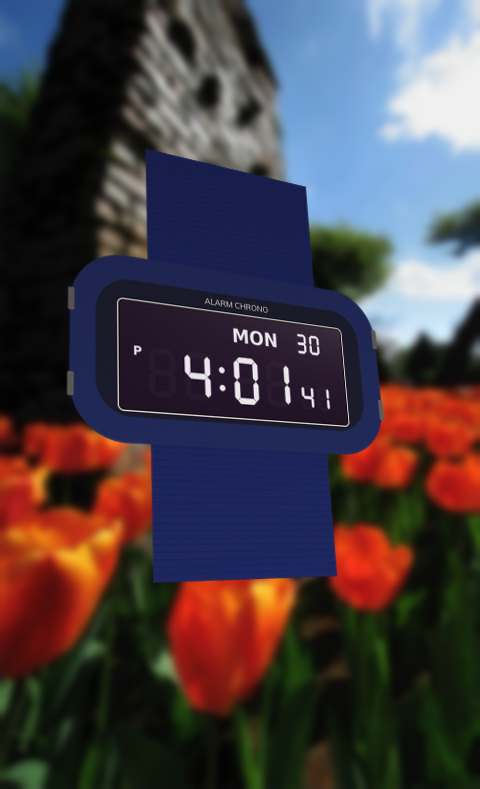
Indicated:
4,01,41
